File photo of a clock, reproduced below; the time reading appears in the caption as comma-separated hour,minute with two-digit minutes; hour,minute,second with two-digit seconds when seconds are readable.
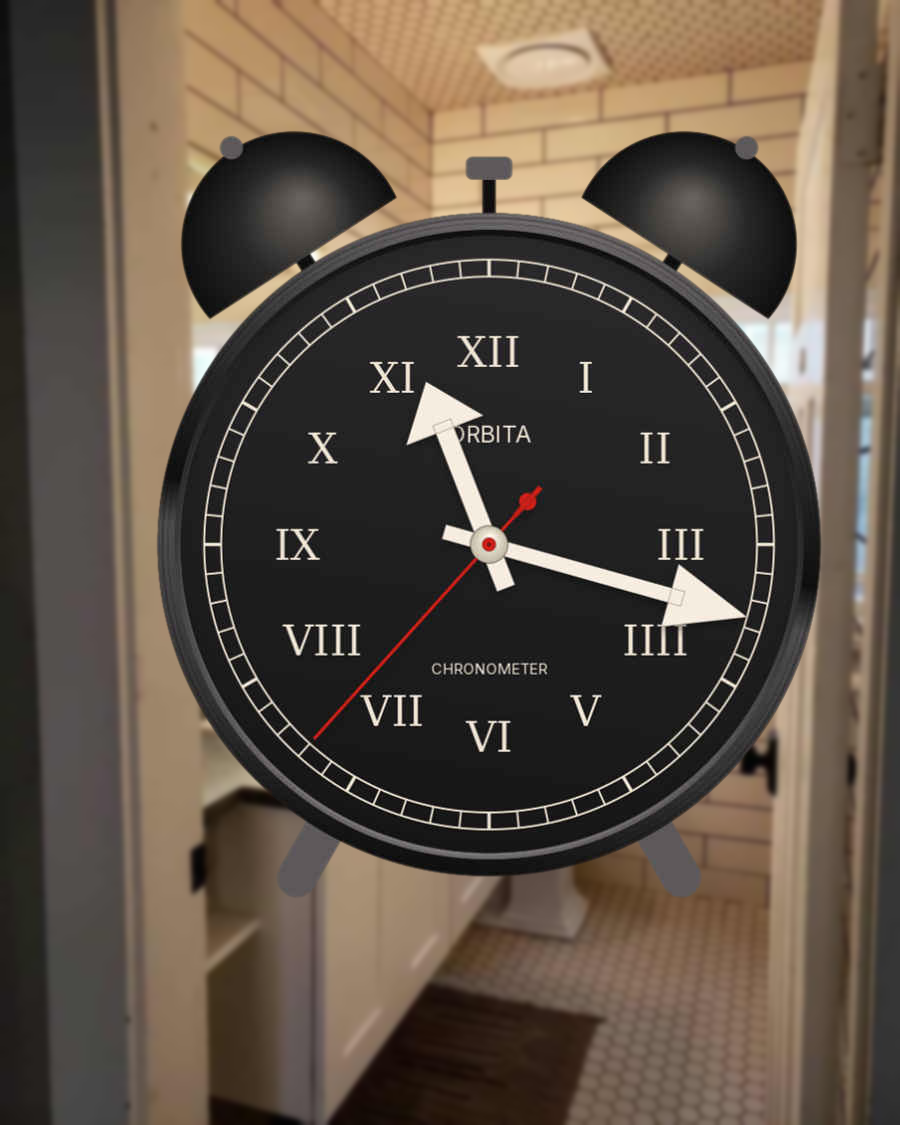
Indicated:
11,17,37
